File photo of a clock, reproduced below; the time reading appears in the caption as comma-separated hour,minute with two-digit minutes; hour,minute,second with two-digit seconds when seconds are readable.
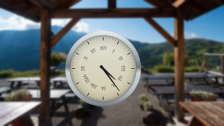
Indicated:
4,24
